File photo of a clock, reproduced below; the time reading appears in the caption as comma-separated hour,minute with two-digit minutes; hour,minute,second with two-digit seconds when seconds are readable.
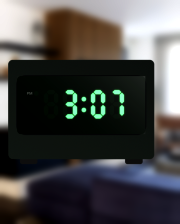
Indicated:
3,07
